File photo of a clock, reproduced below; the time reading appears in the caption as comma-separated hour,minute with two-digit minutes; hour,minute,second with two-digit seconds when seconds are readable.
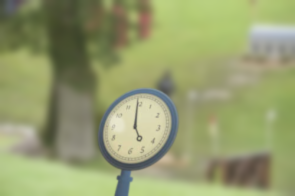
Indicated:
4,59
